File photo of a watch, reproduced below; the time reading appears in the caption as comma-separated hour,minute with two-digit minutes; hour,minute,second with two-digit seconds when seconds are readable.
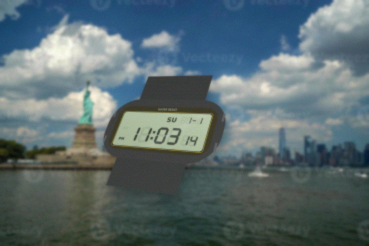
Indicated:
11,03,14
